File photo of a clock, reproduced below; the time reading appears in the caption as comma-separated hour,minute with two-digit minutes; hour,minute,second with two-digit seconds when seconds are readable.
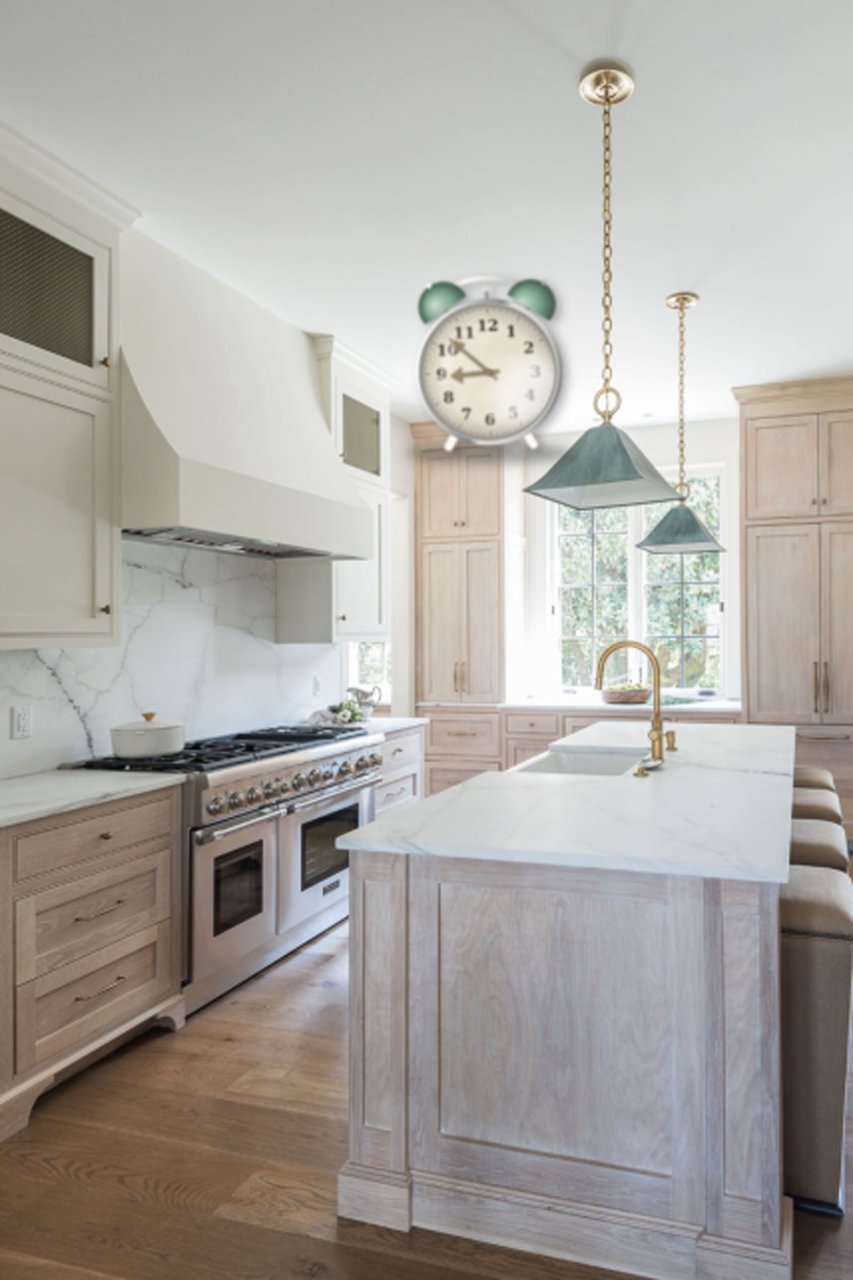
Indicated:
8,52
